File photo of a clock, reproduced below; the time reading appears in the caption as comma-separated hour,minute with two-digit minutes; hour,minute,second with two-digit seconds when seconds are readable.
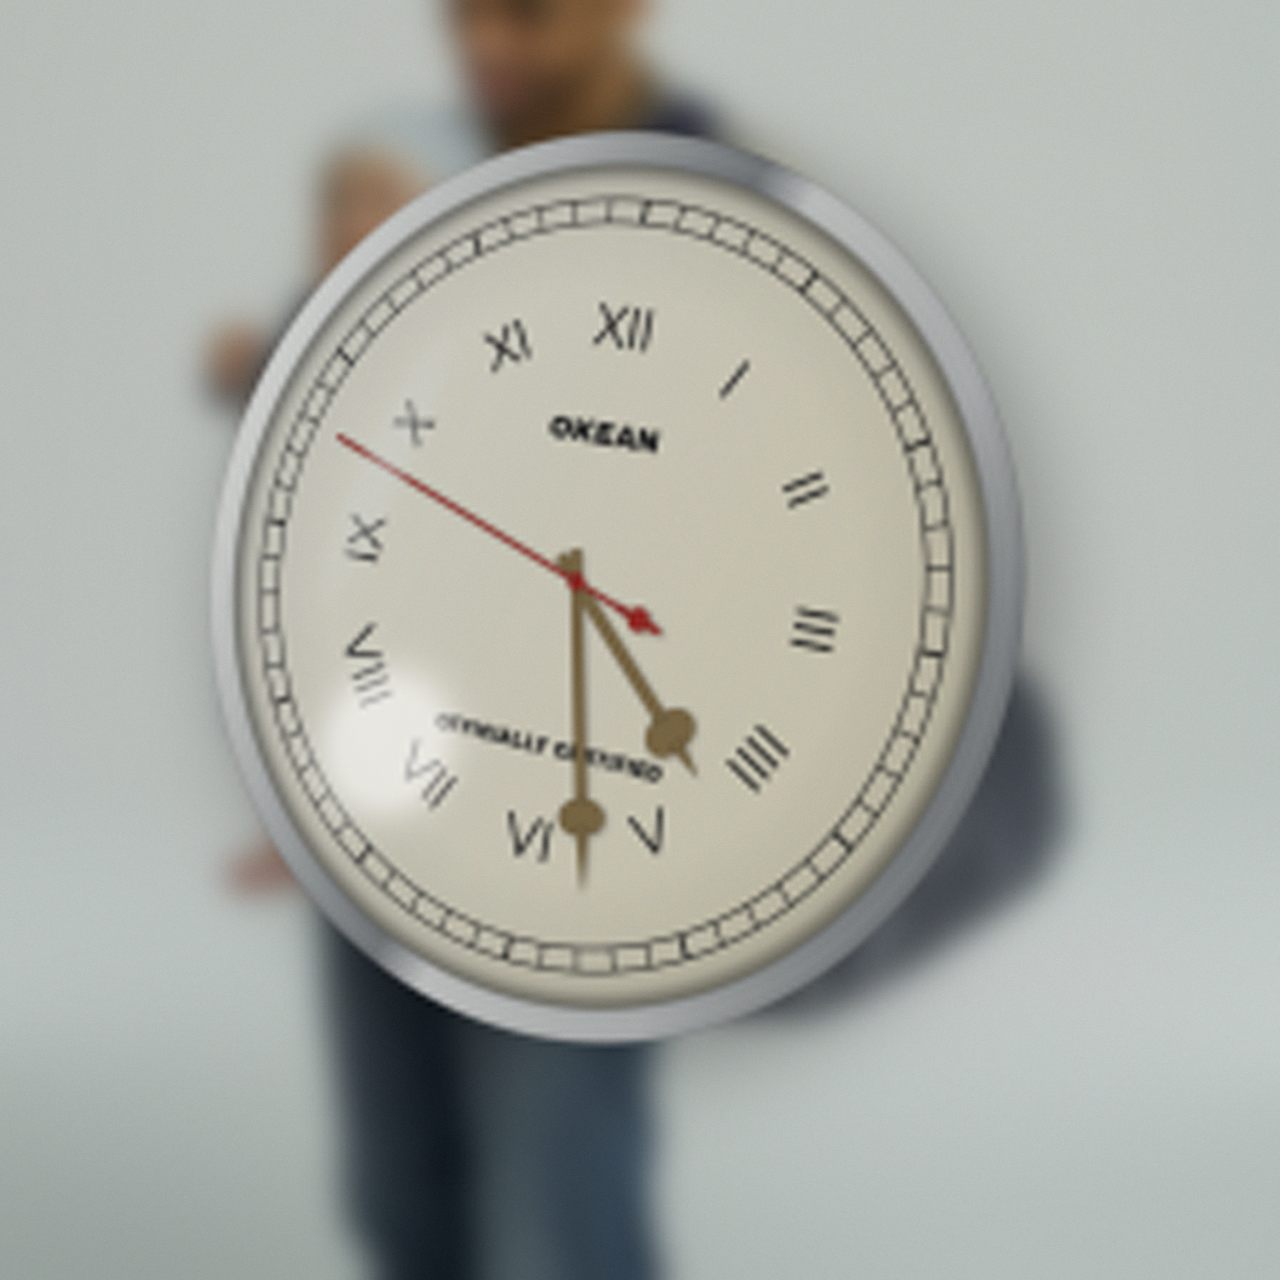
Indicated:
4,27,48
